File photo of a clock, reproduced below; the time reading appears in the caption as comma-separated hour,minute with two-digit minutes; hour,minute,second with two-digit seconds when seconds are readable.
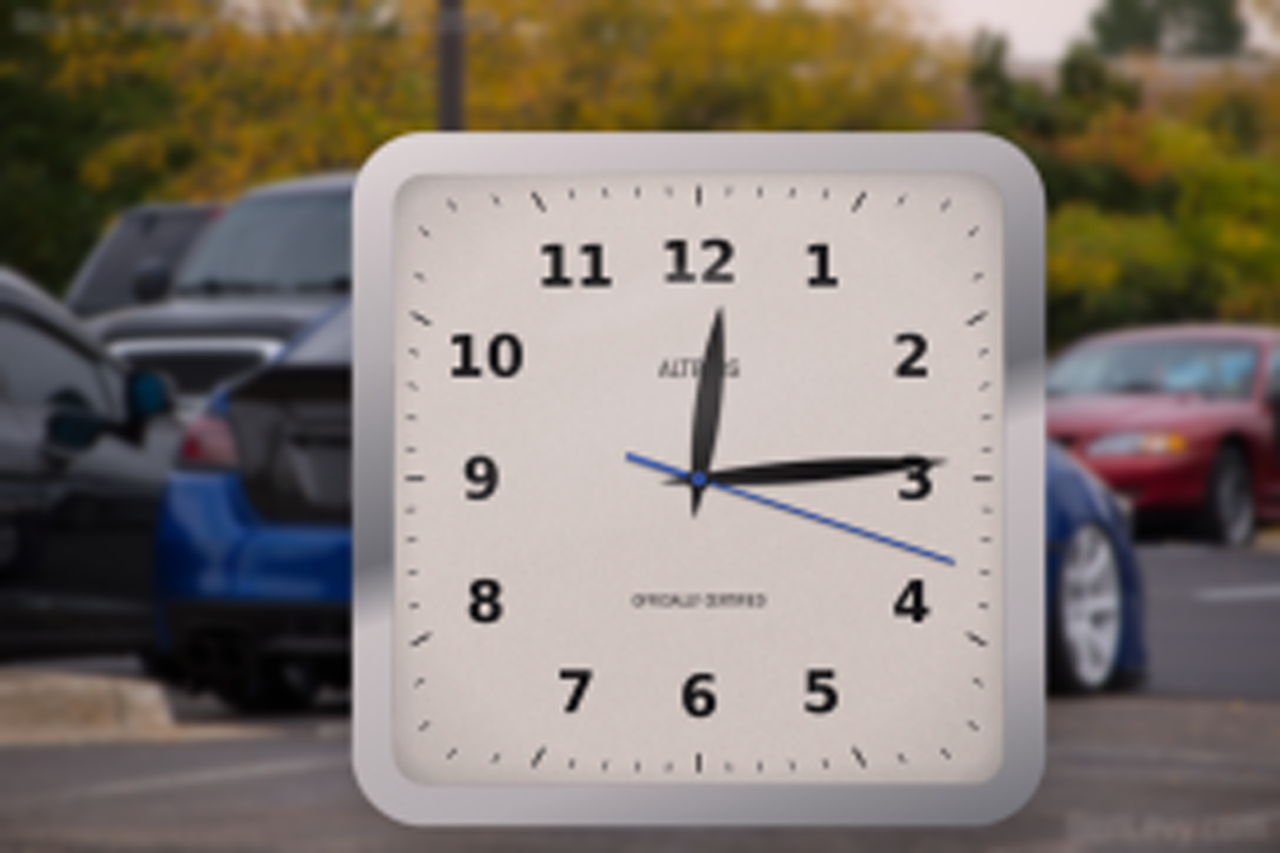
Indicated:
12,14,18
